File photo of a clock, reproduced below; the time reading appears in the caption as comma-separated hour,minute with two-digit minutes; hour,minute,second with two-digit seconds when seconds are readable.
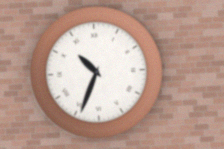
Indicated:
10,34
